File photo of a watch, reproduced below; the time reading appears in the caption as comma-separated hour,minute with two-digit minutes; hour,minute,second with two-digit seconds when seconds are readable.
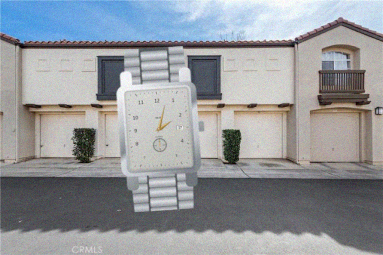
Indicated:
2,03
